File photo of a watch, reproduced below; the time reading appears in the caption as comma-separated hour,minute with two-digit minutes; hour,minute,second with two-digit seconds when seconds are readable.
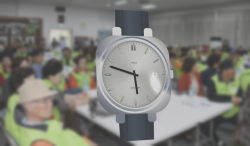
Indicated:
5,48
